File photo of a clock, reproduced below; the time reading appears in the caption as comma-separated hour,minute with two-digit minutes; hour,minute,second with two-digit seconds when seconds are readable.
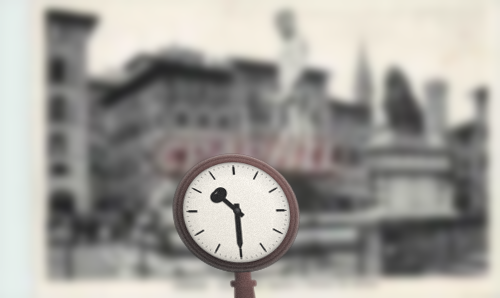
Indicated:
10,30
